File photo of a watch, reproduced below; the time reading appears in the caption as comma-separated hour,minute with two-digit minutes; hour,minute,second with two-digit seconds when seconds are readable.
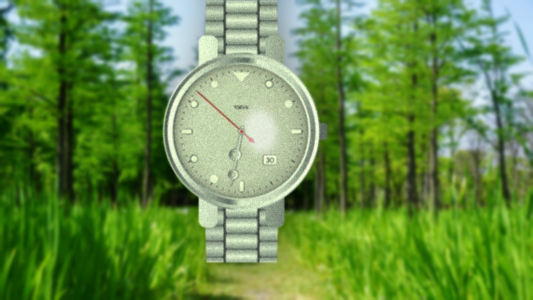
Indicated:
6,31,52
